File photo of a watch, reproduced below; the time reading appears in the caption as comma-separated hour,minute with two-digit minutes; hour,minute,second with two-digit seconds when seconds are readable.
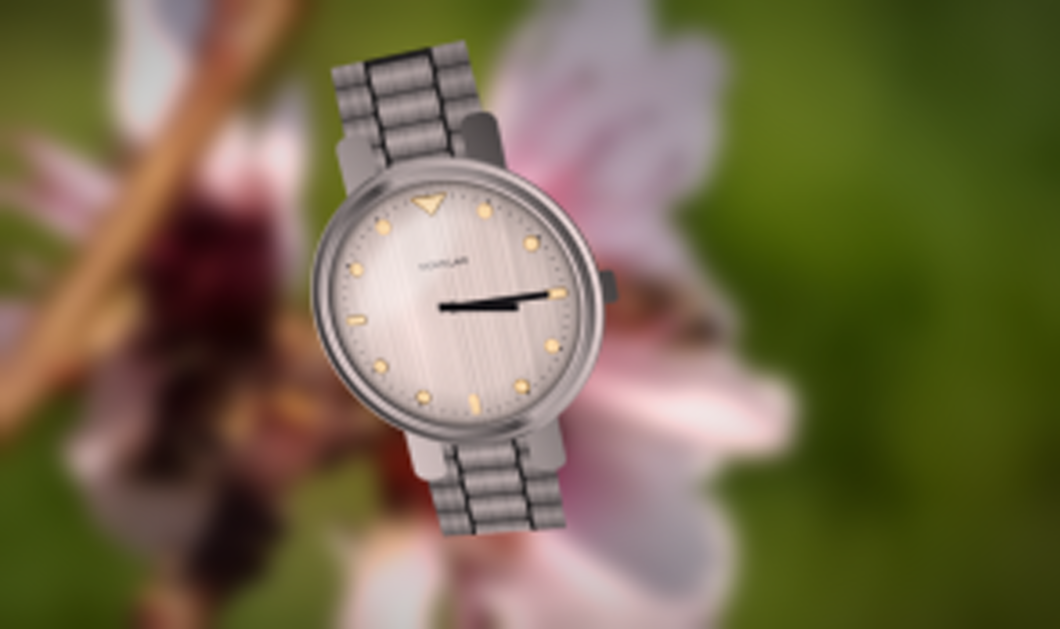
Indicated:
3,15
